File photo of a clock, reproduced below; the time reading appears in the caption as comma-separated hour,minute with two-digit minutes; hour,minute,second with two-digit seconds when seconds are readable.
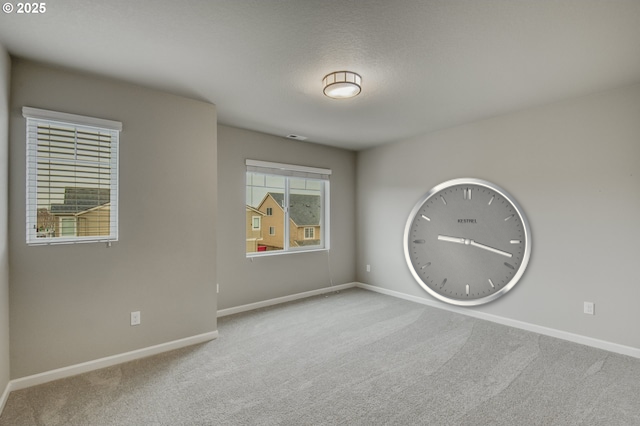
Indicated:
9,18
